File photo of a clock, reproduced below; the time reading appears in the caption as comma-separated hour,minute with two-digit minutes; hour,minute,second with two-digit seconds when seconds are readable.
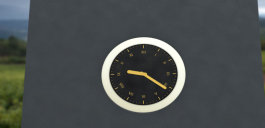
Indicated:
9,21
